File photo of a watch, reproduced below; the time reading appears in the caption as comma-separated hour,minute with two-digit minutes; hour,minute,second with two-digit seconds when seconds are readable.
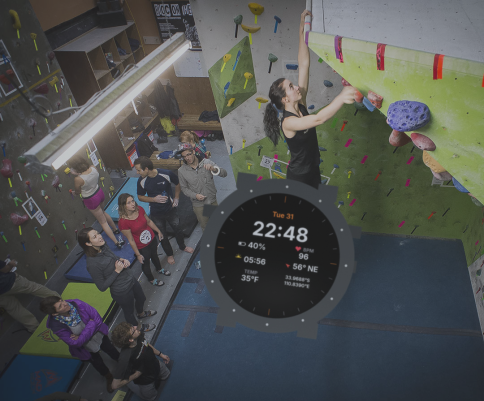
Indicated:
22,48
